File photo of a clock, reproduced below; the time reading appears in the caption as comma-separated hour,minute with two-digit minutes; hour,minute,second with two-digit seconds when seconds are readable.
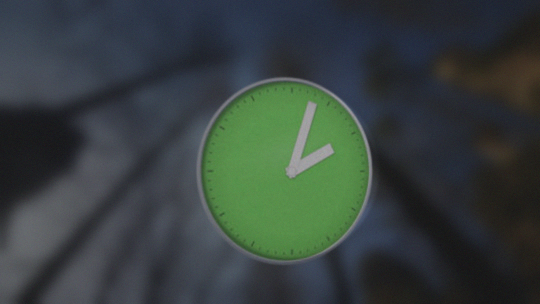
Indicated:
2,03
